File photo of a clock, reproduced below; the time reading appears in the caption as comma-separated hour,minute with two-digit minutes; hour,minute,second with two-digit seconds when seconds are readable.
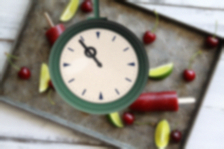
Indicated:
10,54
